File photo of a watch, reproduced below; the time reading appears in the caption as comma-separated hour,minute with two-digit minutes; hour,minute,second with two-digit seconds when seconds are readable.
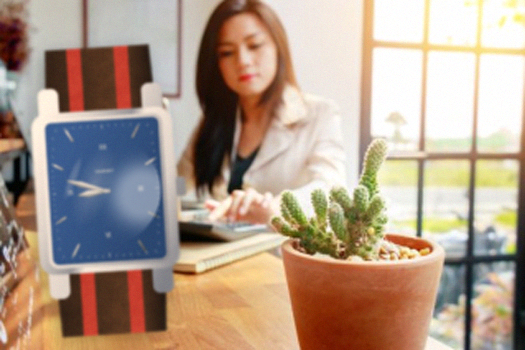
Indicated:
8,48
